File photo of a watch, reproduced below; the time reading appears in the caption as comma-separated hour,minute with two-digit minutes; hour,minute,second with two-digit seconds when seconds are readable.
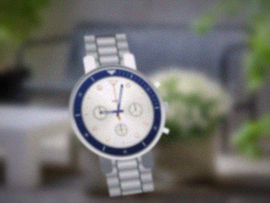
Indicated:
9,03
